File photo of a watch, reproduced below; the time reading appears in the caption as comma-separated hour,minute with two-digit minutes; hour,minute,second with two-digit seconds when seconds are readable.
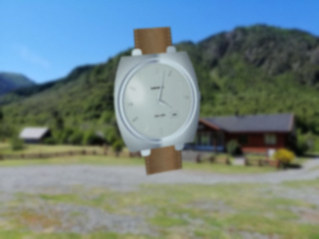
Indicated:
4,03
